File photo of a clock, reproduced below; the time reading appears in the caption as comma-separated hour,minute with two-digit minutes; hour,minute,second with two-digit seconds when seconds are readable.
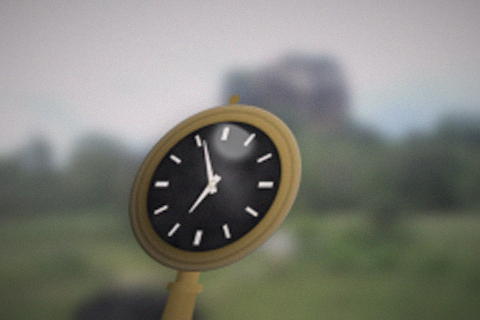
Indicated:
6,56
